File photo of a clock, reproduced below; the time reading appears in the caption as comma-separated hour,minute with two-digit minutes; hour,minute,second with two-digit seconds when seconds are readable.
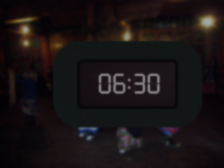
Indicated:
6,30
